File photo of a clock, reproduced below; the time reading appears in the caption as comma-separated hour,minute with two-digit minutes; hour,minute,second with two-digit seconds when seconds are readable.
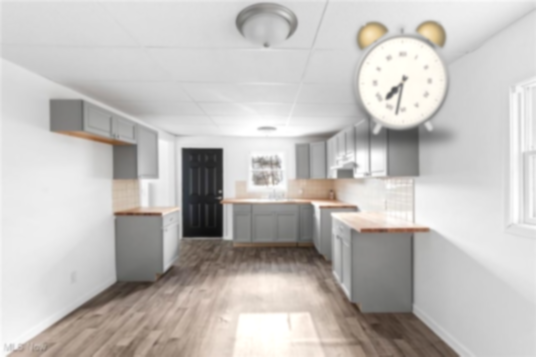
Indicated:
7,32
